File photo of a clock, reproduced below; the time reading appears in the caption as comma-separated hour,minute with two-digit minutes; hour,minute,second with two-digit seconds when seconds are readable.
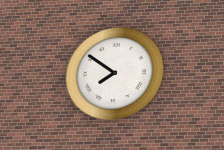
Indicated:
7,51
